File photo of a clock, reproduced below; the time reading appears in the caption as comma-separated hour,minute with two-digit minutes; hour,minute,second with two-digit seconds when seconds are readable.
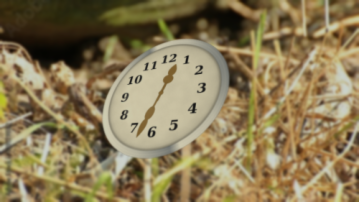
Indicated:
12,33
